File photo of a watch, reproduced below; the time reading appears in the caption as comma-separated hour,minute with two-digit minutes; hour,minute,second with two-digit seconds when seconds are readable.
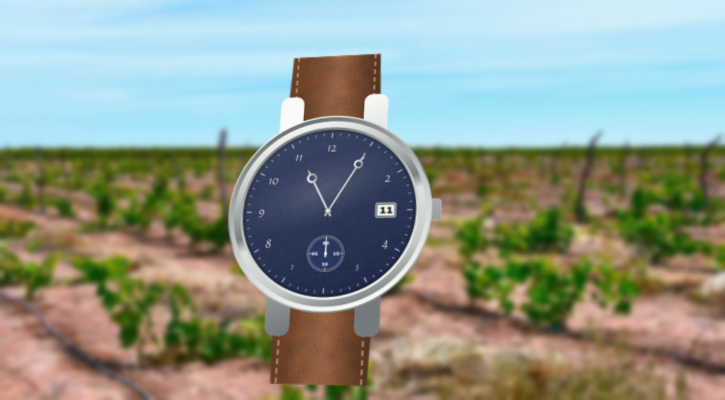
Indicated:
11,05
